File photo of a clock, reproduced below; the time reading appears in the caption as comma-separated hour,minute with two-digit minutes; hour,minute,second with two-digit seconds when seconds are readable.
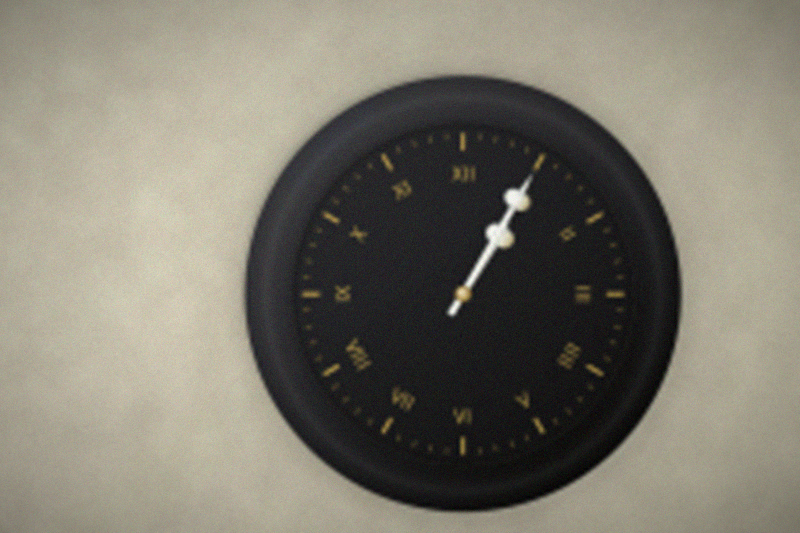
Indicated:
1,05
